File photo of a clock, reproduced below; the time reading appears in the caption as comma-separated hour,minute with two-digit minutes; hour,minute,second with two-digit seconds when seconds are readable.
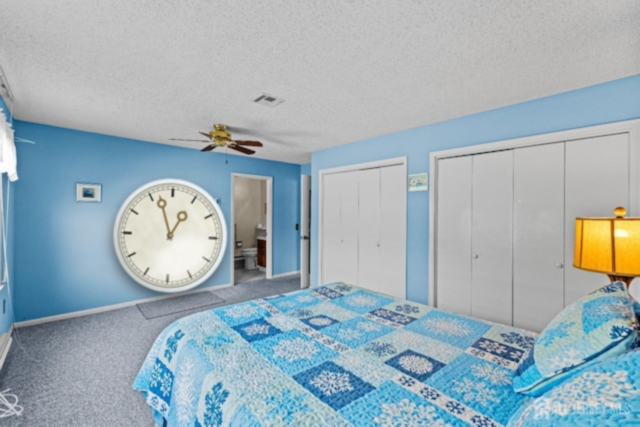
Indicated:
12,57
